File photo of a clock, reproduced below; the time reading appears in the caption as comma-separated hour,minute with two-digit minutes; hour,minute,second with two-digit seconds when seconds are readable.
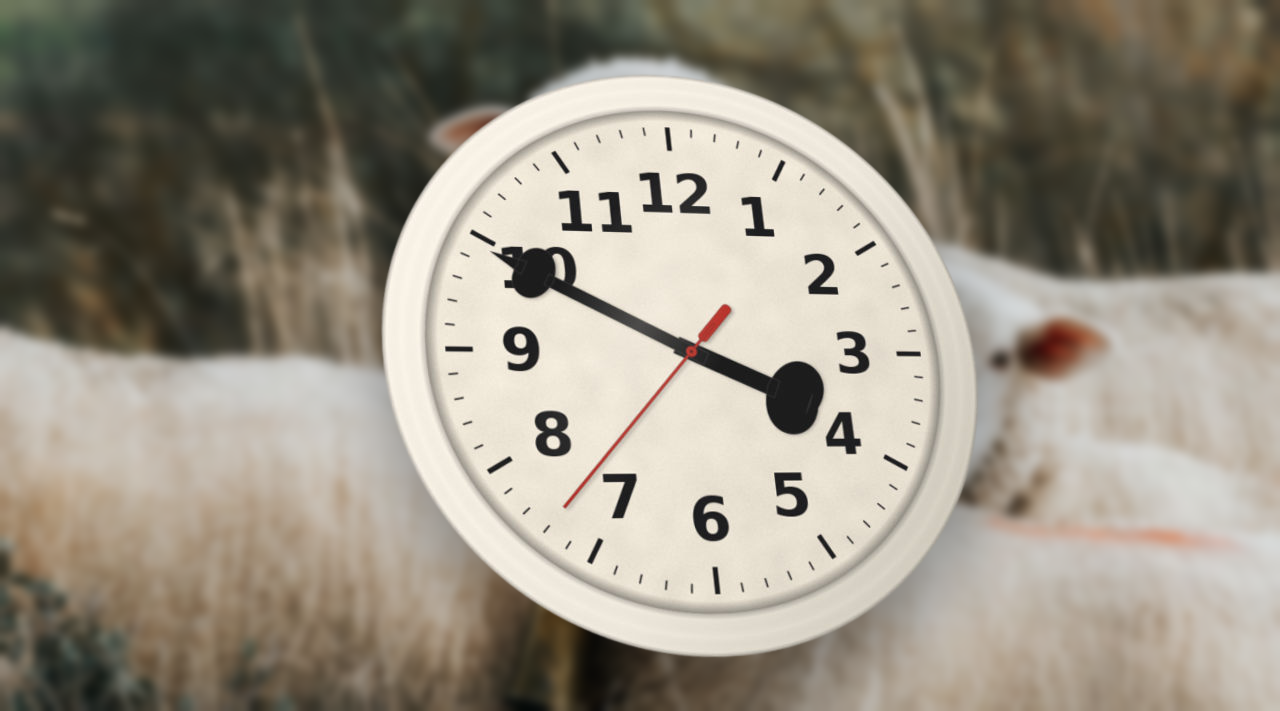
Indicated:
3,49,37
